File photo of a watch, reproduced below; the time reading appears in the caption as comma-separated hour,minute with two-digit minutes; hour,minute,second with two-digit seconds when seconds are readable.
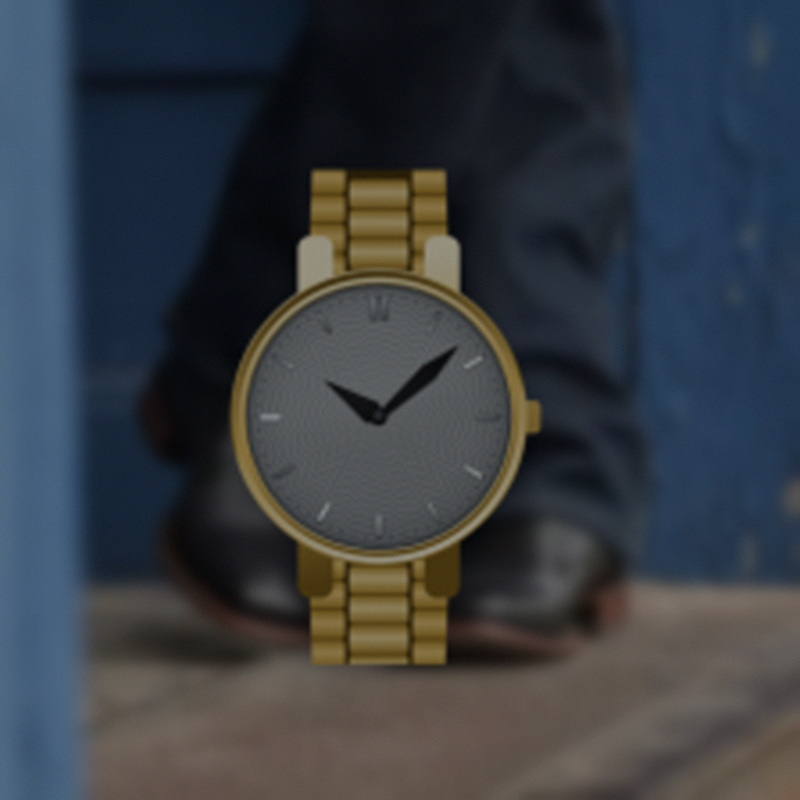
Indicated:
10,08
